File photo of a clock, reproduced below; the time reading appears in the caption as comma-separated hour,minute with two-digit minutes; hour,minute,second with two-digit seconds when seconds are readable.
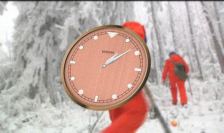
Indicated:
1,08
